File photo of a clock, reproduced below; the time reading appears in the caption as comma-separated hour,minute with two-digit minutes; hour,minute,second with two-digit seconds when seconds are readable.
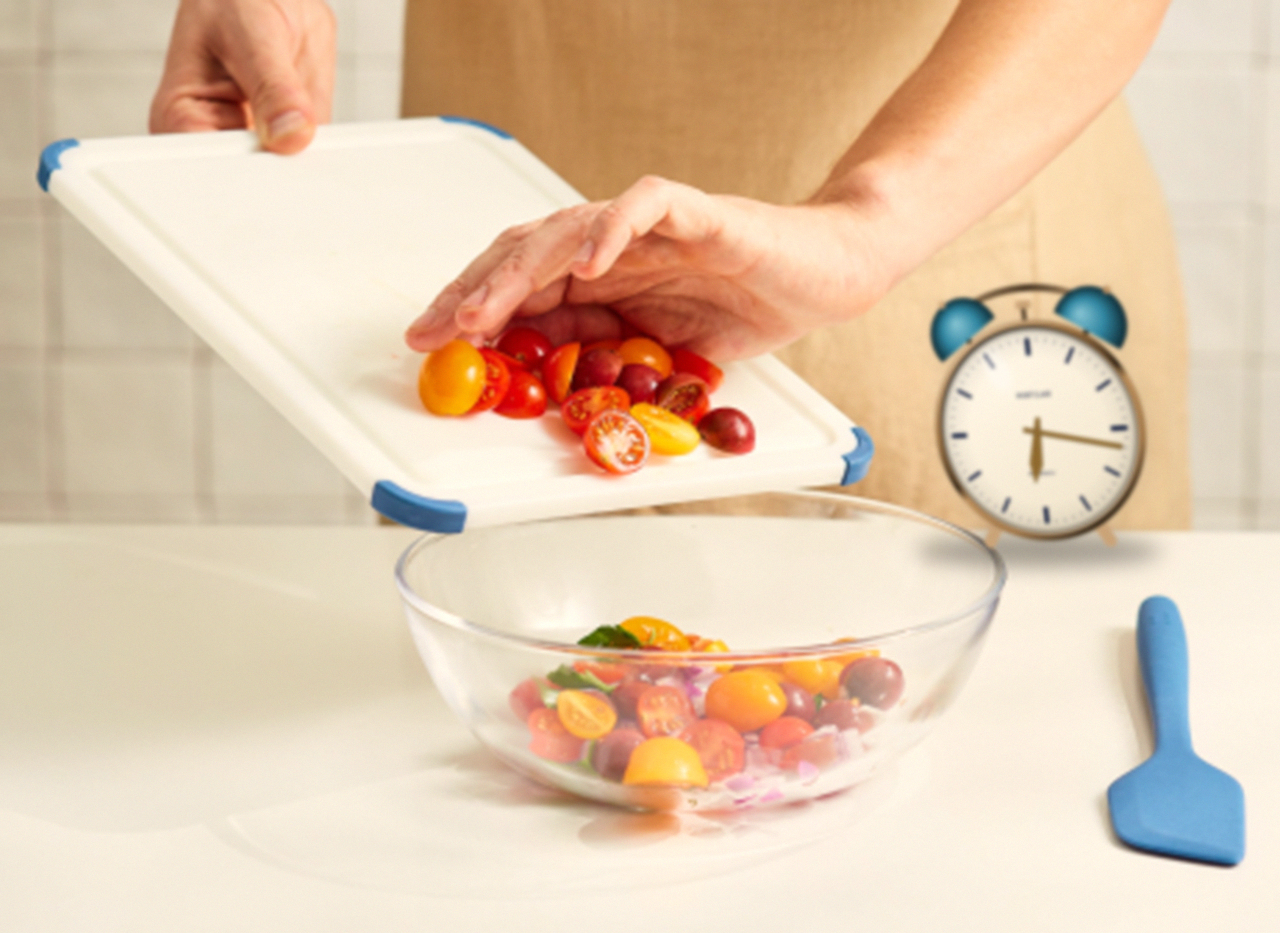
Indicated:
6,17
